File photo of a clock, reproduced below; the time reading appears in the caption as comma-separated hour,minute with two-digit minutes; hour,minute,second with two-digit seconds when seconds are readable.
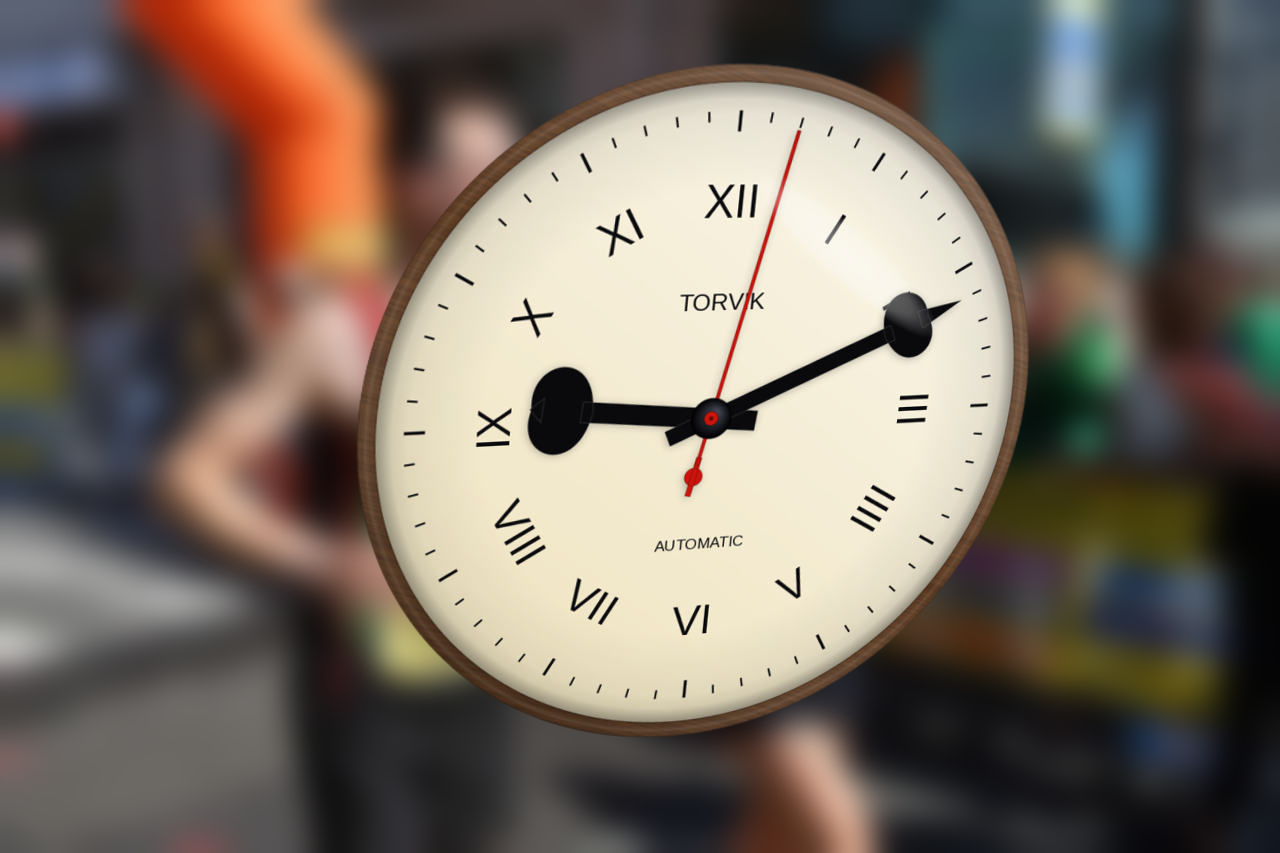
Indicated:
9,11,02
